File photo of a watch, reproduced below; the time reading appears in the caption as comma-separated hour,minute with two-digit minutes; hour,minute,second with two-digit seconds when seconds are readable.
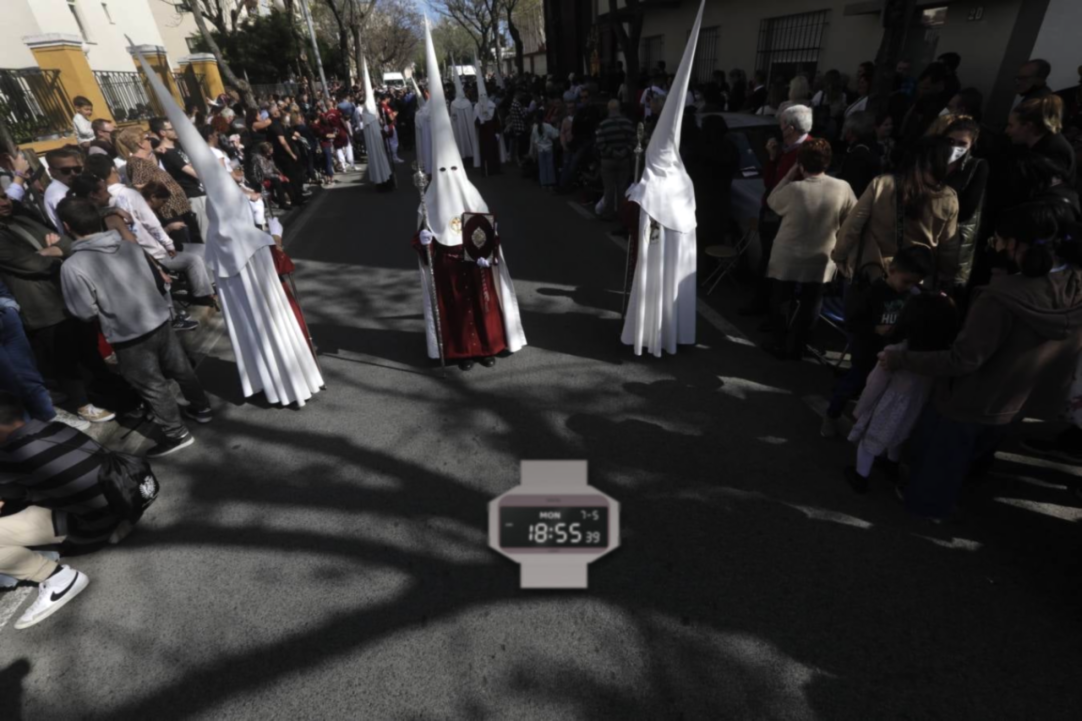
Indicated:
18,55
